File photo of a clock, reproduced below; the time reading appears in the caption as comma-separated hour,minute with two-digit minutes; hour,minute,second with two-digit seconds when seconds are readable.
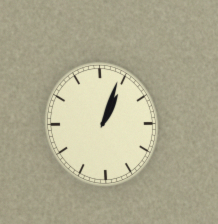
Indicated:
1,04
